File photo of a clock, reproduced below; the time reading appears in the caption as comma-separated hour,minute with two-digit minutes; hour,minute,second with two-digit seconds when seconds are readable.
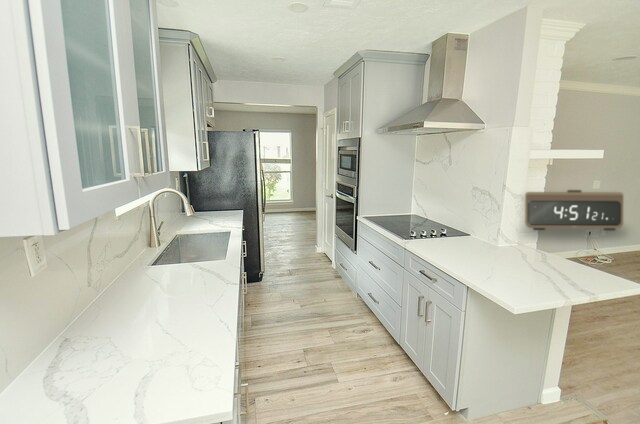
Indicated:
4,51
